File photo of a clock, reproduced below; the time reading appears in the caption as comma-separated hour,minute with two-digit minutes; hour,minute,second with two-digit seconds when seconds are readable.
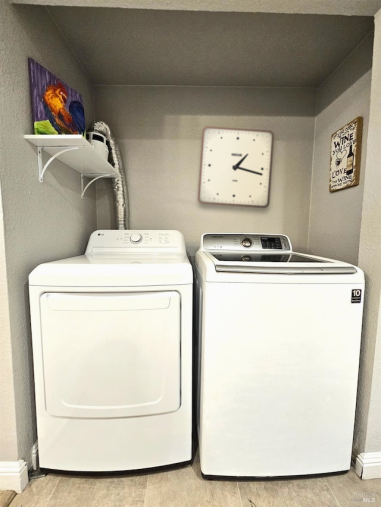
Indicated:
1,17
